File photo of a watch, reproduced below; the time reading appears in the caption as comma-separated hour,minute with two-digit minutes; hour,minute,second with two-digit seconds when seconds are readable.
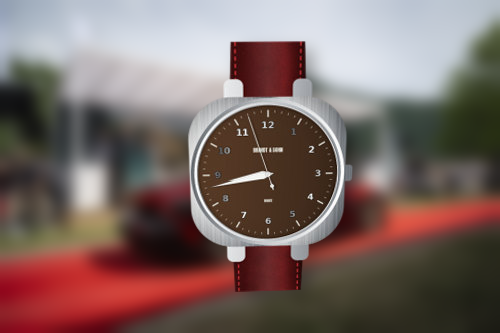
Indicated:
8,42,57
